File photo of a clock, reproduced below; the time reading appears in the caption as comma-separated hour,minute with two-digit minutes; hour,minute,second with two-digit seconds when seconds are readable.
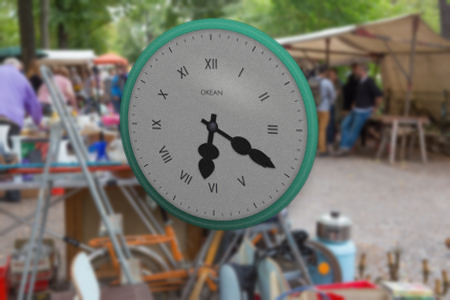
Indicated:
6,20
